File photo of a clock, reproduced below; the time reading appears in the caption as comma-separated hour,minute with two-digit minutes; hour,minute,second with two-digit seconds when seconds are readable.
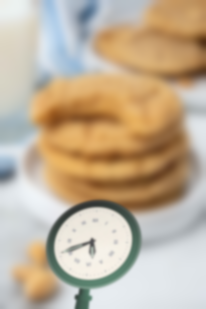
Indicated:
5,41
